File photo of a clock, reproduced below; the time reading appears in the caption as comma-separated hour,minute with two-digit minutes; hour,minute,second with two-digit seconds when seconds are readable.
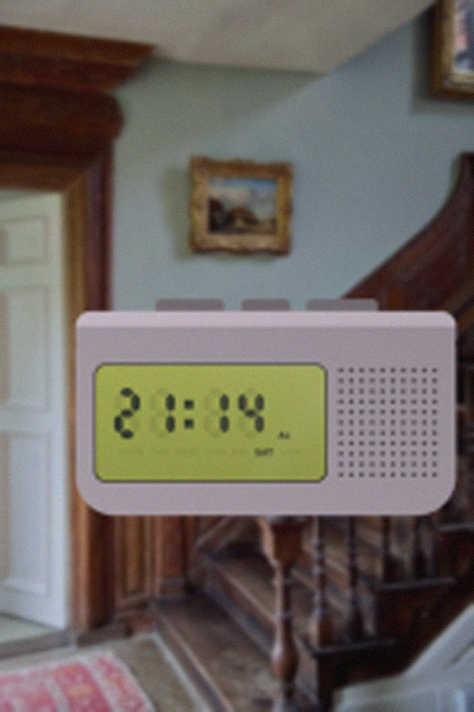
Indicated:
21,14
